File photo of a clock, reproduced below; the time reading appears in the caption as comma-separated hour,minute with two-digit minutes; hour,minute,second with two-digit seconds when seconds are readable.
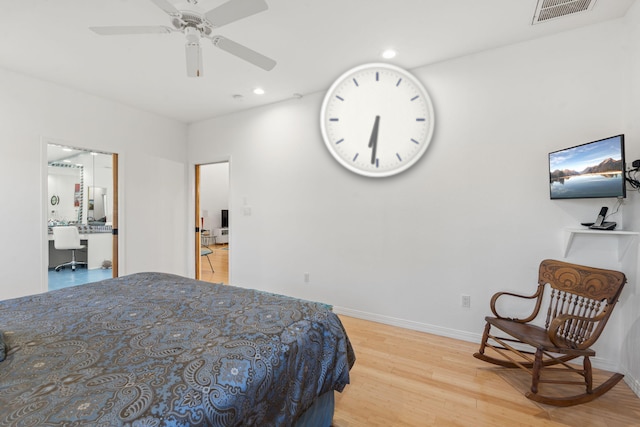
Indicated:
6,31
